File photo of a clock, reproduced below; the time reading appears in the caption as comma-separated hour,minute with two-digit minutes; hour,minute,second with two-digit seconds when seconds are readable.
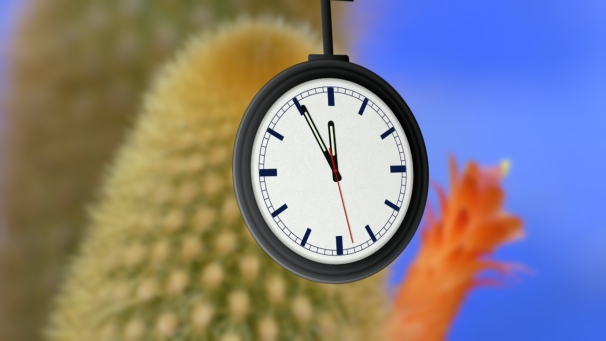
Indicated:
11,55,28
